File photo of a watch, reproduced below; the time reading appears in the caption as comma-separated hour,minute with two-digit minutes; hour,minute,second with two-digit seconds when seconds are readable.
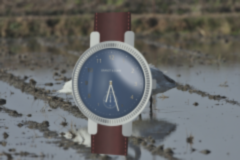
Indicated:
6,27
